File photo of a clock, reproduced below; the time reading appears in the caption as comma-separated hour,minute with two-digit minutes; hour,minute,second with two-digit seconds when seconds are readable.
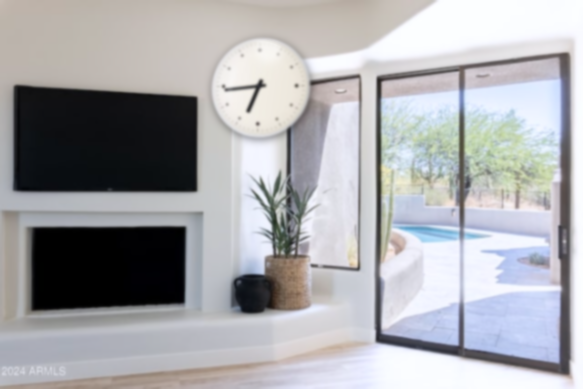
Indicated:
6,44
